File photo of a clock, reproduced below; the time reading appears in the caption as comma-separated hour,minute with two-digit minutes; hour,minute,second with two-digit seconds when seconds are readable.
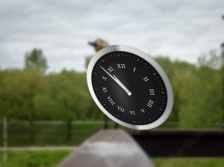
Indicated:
10,53
